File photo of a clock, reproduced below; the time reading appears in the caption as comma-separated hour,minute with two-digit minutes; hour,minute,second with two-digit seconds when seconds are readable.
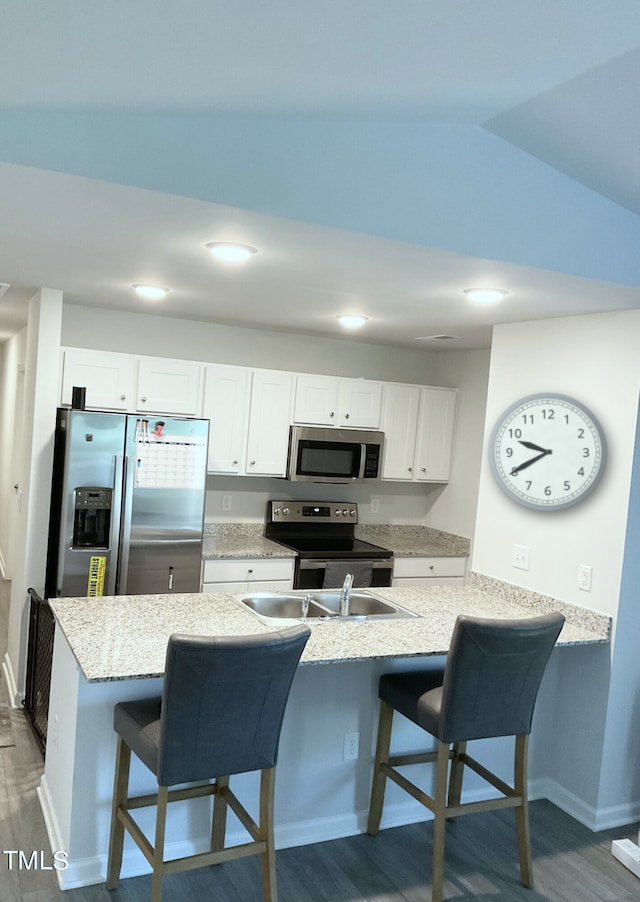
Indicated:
9,40
